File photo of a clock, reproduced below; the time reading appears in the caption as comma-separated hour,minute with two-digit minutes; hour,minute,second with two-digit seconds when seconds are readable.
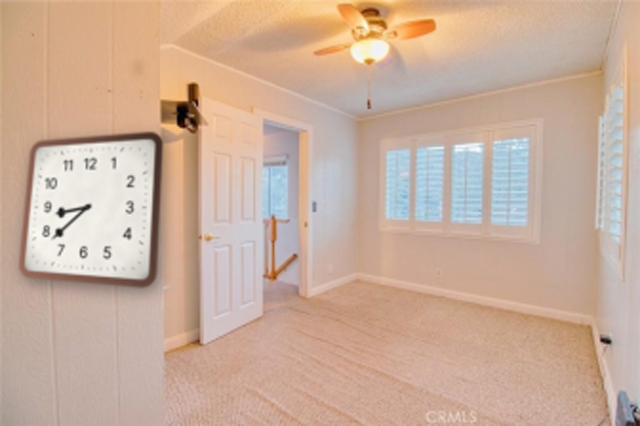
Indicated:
8,38
